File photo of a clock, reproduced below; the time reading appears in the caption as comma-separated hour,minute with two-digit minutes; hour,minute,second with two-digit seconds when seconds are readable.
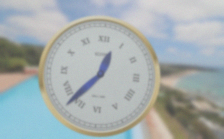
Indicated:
12,37
